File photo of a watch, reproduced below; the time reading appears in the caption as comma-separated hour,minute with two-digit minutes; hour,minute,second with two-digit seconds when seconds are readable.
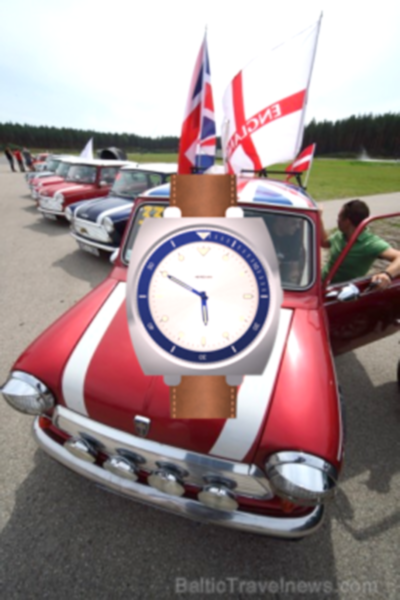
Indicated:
5,50
